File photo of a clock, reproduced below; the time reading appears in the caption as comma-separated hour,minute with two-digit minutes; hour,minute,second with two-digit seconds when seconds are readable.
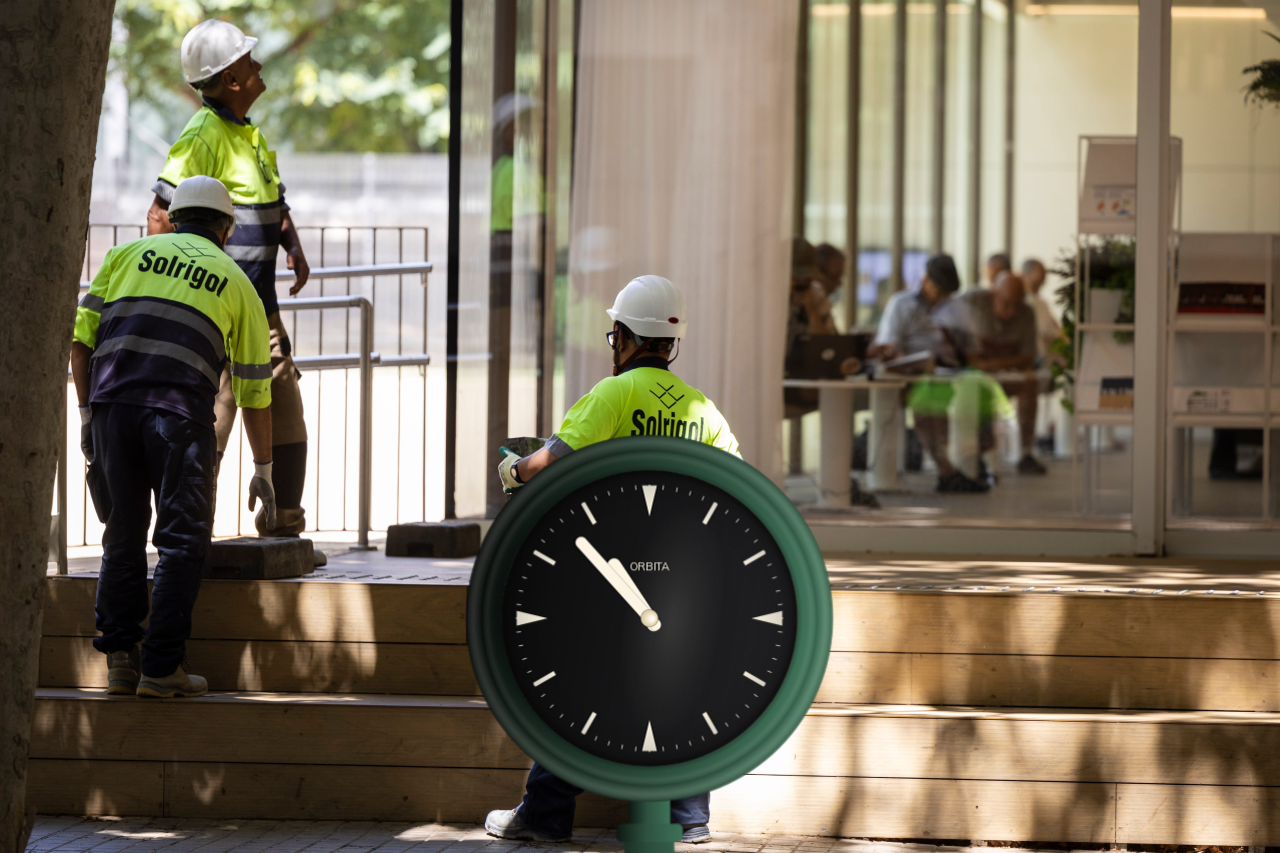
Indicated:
10,53
